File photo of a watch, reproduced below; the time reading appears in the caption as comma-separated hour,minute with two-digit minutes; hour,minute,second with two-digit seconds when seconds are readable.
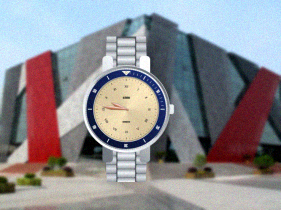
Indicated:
9,46
